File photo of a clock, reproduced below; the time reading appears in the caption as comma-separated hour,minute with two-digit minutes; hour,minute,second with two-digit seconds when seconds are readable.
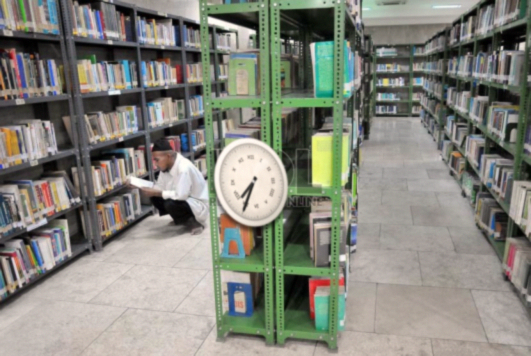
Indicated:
7,35
